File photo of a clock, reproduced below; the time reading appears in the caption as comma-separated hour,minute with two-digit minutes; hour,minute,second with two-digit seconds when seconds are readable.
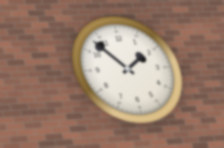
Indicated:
1,53
